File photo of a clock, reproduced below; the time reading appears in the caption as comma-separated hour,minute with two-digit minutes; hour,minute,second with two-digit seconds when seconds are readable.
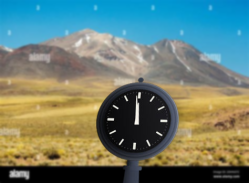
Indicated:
11,59
